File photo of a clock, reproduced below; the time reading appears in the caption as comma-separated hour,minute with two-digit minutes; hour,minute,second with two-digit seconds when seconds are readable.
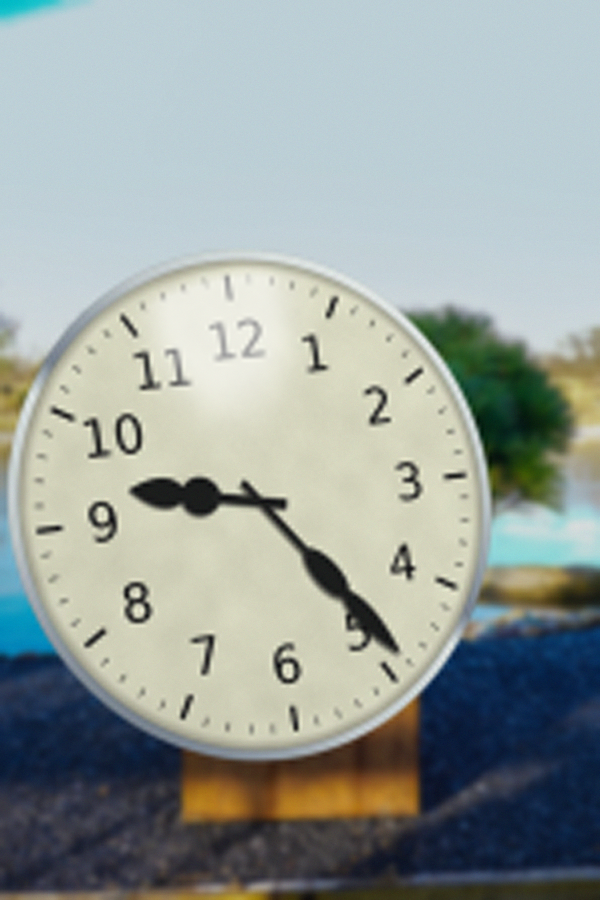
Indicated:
9,24
